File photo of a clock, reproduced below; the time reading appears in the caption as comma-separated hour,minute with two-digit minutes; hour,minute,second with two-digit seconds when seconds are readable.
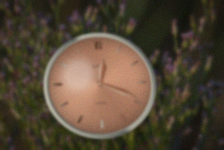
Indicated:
12,19
